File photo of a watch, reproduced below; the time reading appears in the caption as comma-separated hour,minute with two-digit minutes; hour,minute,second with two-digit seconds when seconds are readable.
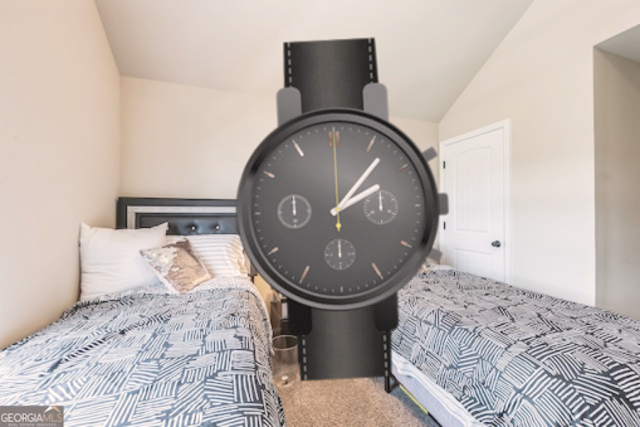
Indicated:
2,07
